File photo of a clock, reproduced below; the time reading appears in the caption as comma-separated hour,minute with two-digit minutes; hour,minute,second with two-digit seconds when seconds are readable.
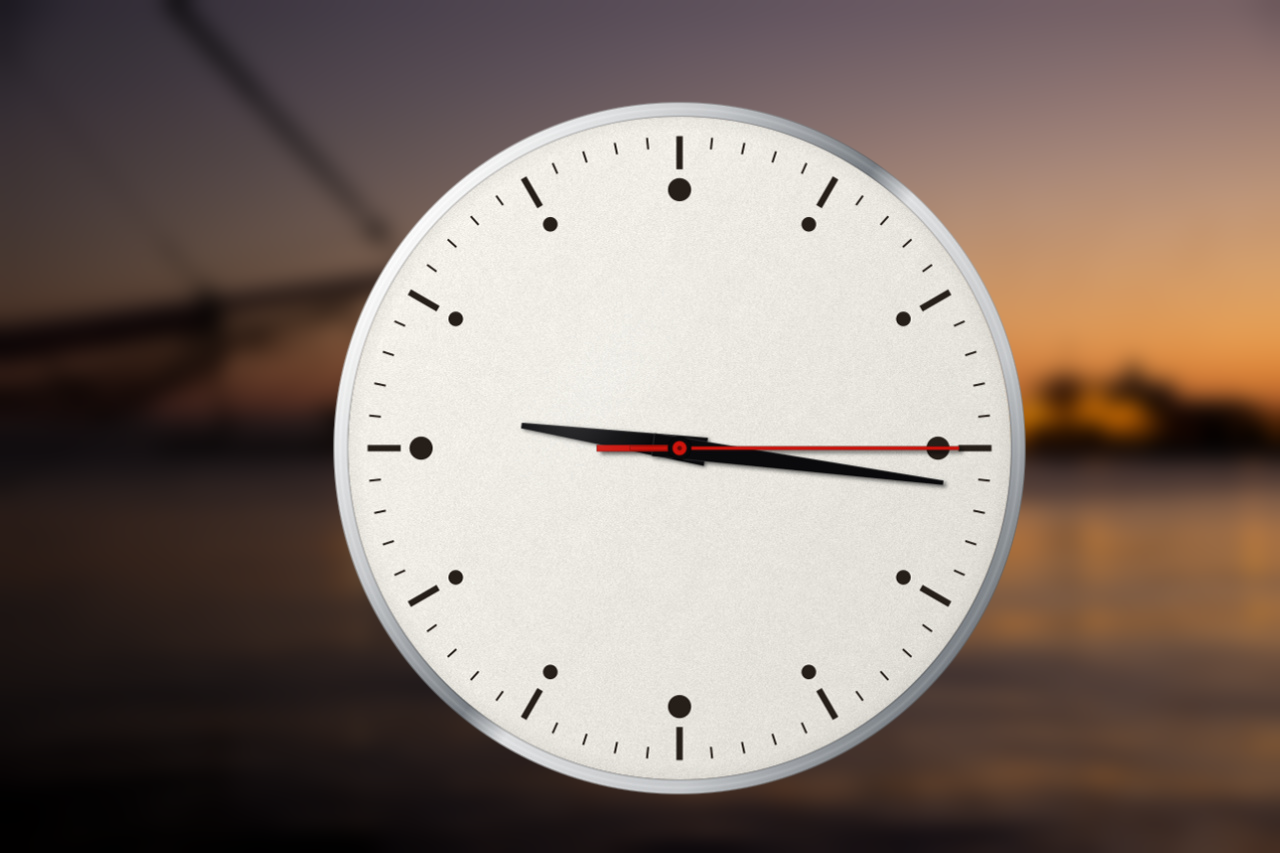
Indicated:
9,16,15
